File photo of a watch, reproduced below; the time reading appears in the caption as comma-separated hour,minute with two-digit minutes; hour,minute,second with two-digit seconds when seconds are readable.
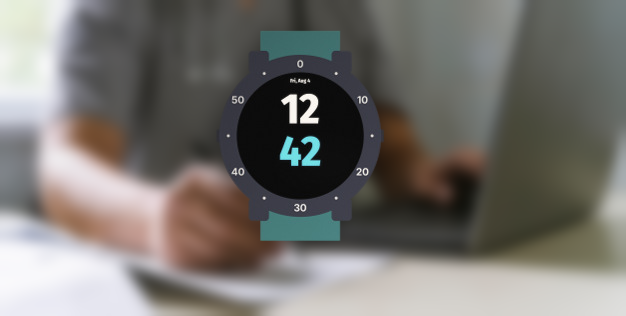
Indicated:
12,42
